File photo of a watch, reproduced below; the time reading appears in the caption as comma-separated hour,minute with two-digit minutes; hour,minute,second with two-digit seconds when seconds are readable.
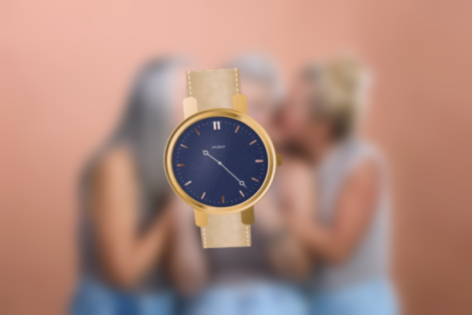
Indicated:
10,23
